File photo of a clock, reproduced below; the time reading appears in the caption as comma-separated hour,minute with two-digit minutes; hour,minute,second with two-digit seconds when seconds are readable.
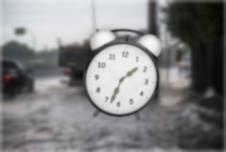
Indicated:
1,33
